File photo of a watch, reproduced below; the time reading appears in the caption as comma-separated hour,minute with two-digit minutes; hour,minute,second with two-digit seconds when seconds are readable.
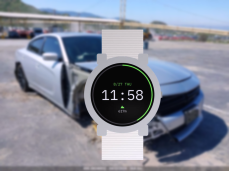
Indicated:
11,58
